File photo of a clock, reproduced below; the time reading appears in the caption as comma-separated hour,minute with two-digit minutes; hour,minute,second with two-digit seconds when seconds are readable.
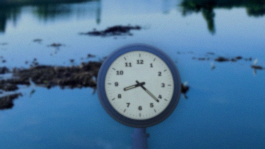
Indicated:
8,22
